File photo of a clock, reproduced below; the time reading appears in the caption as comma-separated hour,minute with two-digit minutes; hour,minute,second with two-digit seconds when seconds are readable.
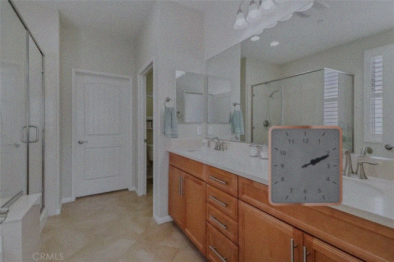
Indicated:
2,11
